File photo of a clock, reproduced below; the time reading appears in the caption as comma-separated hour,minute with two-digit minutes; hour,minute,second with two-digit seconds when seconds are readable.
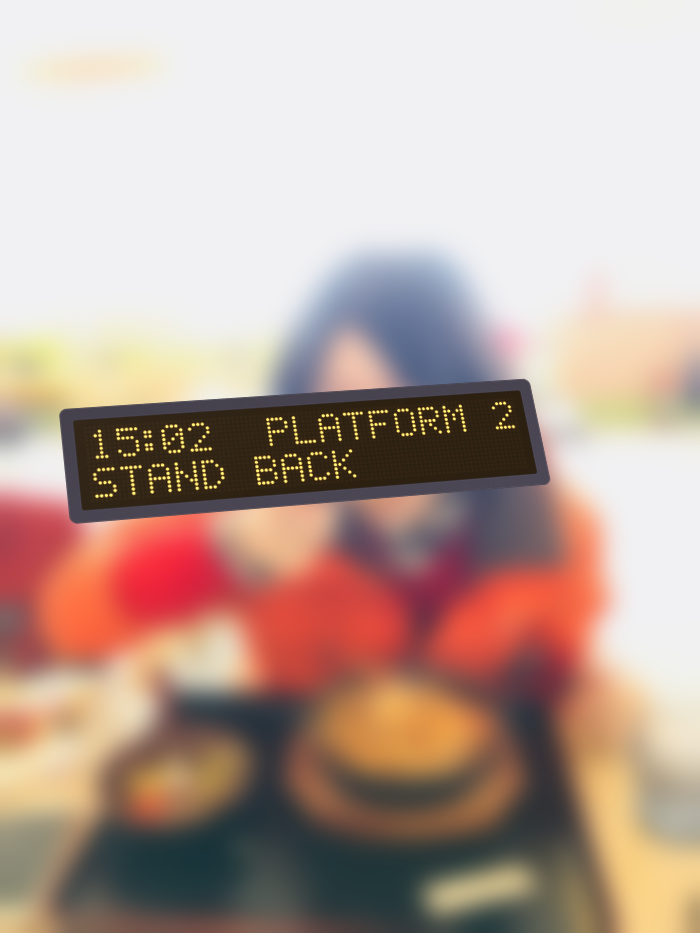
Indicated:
15,02
